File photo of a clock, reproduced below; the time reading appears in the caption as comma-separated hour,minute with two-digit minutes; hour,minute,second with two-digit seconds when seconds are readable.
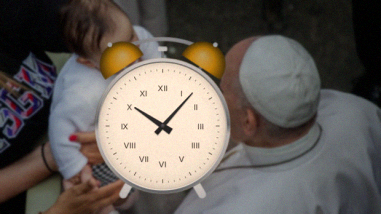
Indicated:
10,07
